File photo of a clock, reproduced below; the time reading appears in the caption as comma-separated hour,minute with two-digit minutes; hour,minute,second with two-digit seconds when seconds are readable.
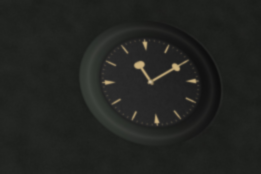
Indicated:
11,10
